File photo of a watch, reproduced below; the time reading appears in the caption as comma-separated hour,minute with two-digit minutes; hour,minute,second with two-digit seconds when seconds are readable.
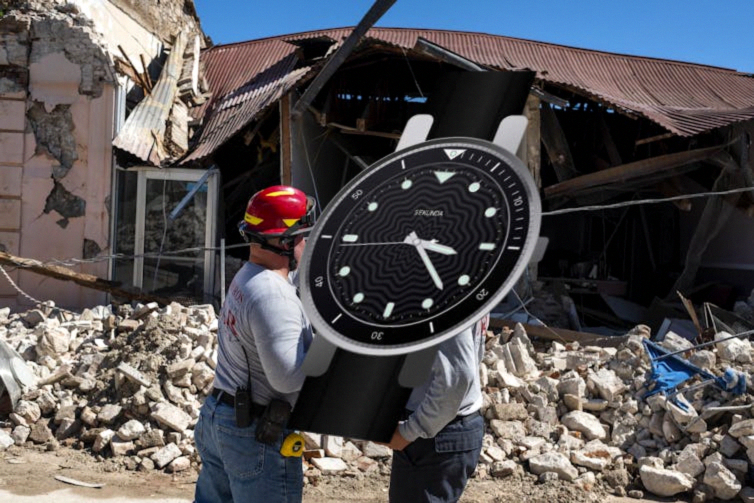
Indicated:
3,22,44
